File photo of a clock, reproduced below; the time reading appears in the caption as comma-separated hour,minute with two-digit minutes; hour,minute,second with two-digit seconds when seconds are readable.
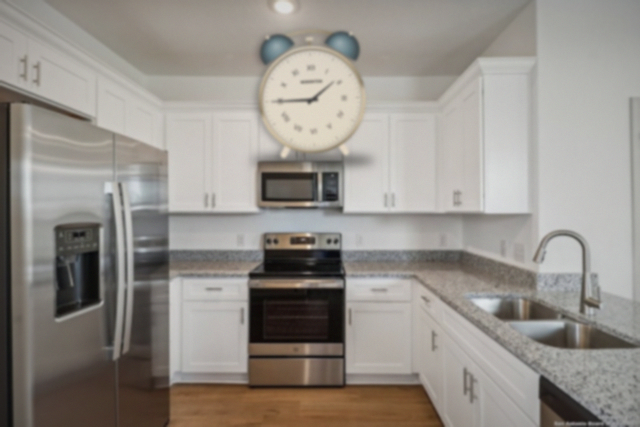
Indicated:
1,45
